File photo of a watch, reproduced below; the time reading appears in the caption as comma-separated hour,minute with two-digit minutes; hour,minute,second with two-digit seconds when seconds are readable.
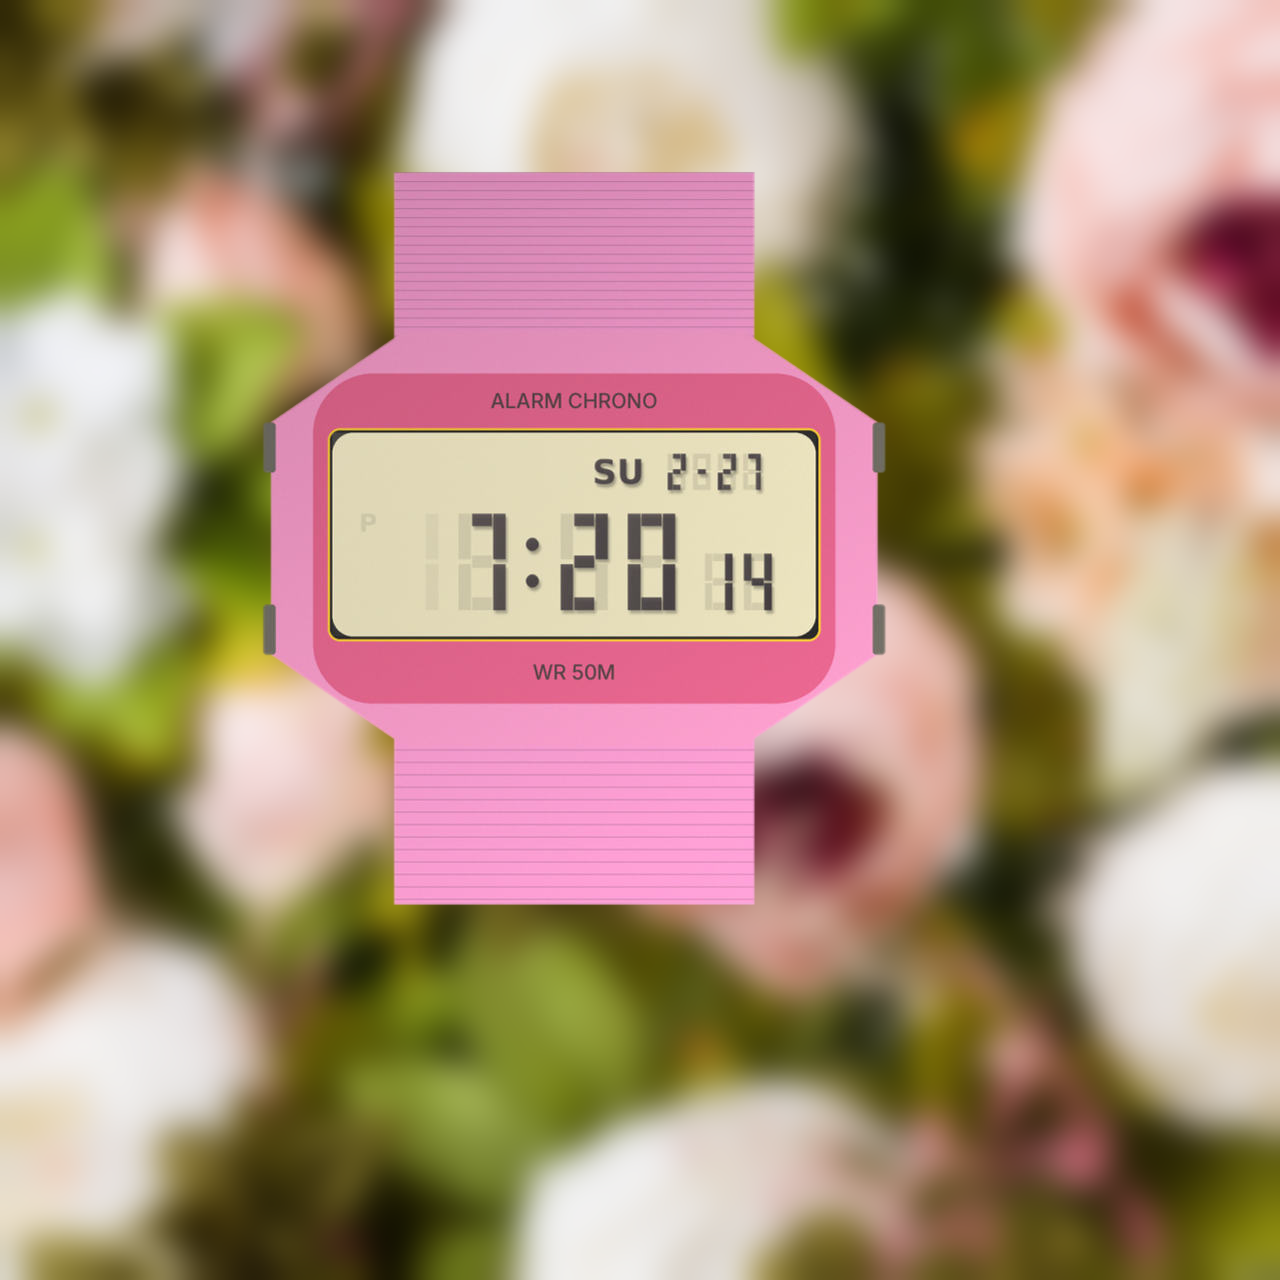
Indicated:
7,20,14
